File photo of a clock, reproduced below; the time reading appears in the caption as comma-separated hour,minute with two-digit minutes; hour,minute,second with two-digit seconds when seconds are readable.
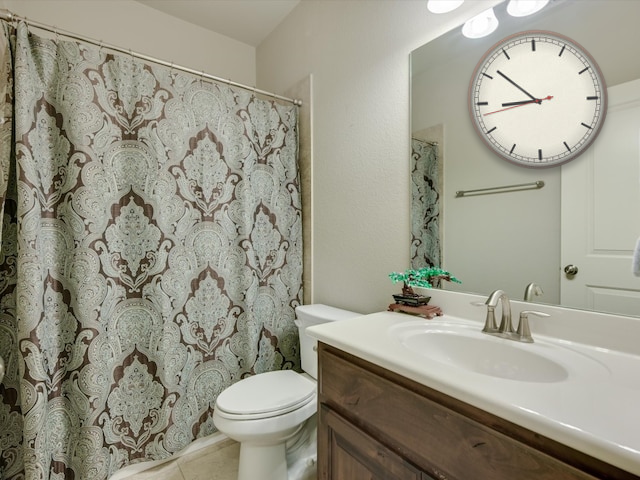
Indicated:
8,51,43
